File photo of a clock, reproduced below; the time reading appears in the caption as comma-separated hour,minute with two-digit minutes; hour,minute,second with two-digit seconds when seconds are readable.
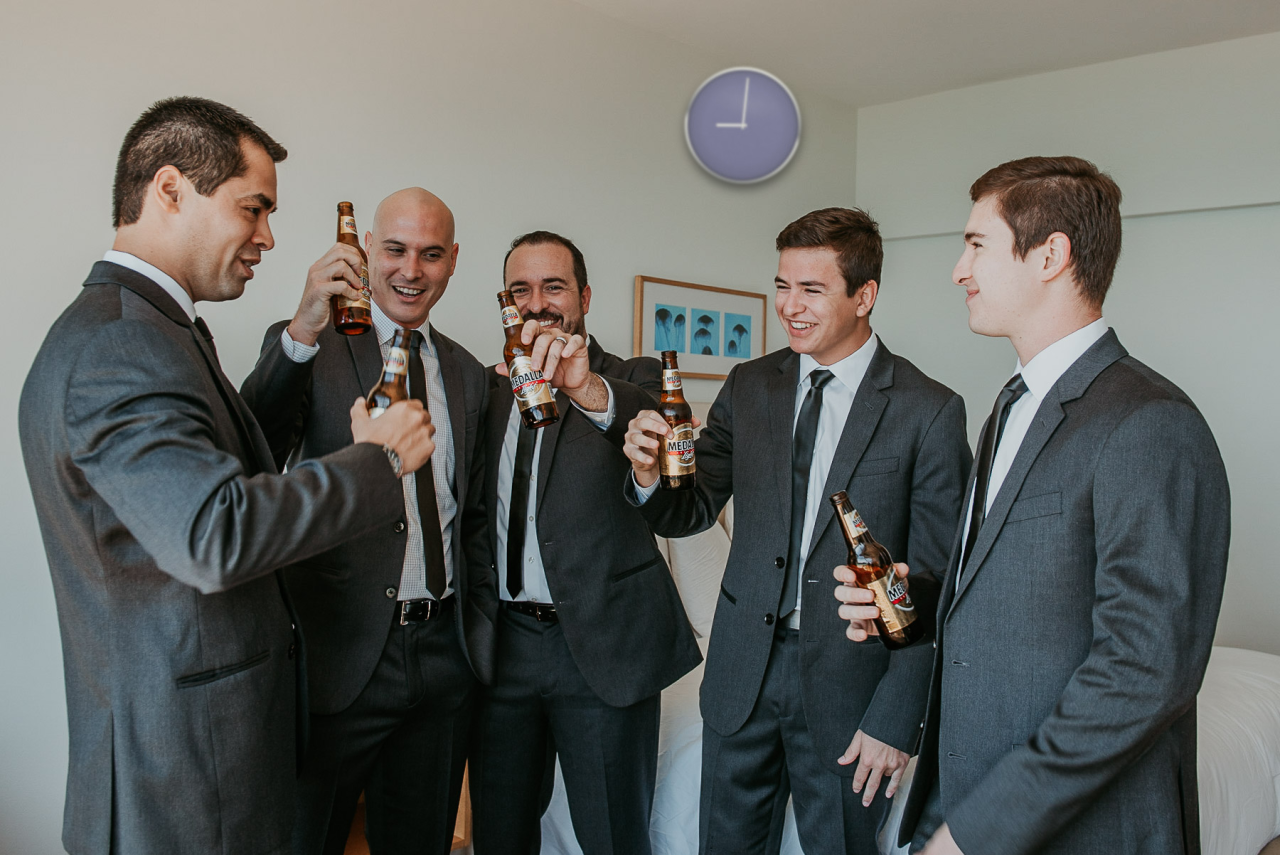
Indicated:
9,01
